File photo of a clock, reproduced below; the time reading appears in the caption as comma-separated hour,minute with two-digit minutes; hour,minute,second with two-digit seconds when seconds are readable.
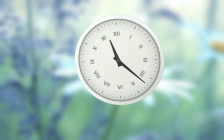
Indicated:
11,22
